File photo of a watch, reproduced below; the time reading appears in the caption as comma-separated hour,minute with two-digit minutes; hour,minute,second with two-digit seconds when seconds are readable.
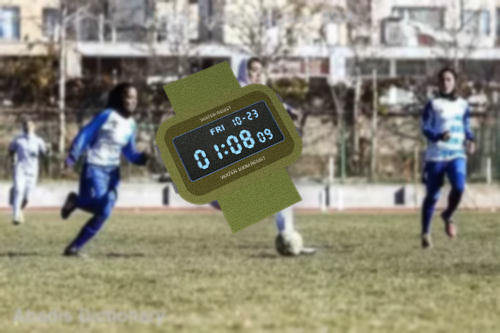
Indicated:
1,08,09
